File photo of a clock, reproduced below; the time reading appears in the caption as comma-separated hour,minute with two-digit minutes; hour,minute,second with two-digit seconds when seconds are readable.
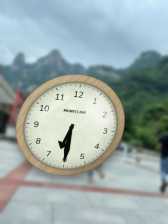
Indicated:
6,30
